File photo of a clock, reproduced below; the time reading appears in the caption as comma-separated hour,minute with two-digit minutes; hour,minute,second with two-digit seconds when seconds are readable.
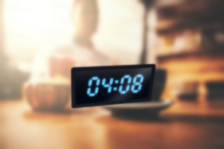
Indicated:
4,08
